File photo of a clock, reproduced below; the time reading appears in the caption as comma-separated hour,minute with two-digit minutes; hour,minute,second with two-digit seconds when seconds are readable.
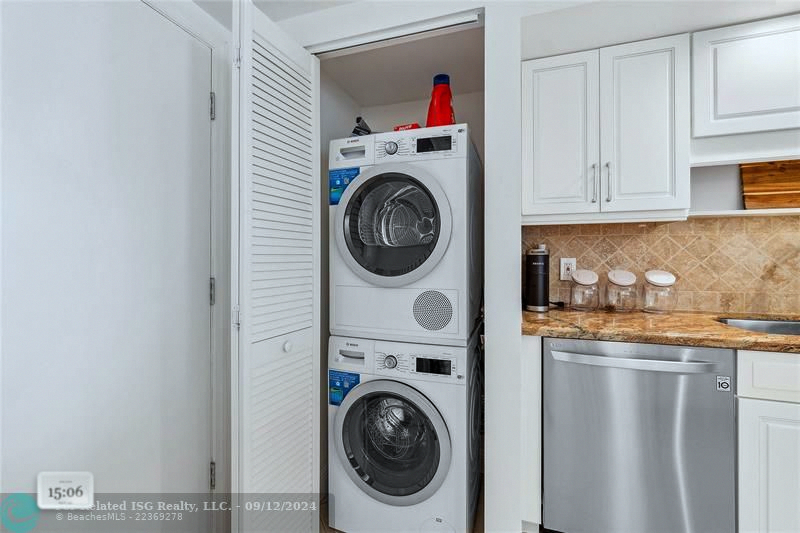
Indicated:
15,06
